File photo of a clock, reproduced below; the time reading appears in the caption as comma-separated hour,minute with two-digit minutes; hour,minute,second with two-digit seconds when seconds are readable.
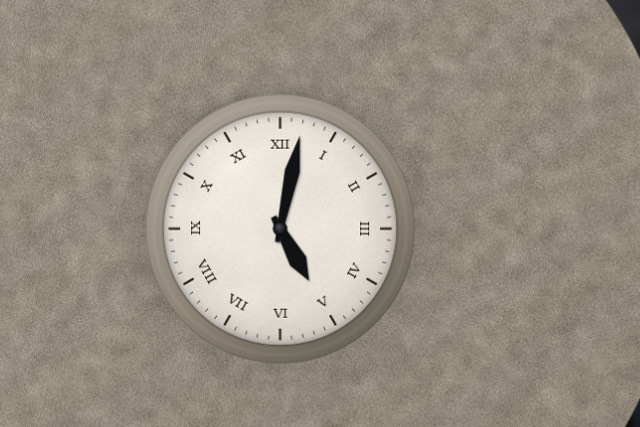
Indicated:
5,02
